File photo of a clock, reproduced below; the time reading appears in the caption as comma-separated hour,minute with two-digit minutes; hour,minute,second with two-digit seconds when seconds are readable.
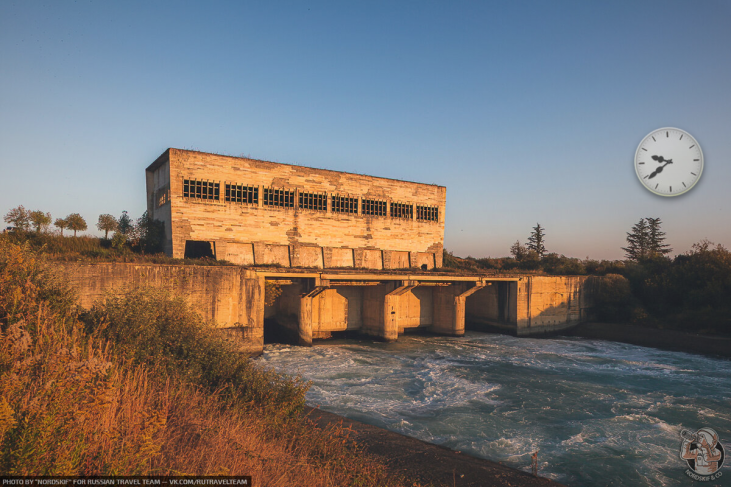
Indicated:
9,39
